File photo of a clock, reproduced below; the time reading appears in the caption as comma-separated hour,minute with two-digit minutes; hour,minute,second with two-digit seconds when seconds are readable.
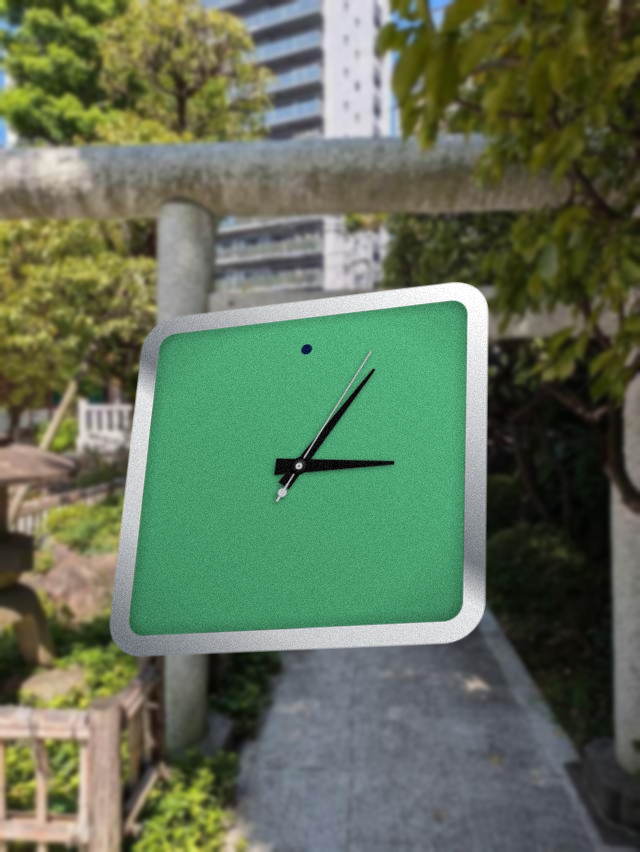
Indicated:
3,06,05
